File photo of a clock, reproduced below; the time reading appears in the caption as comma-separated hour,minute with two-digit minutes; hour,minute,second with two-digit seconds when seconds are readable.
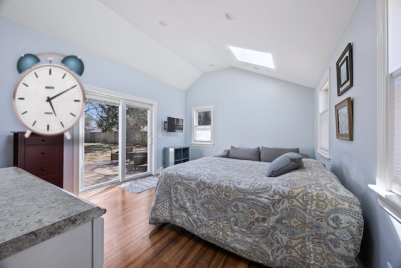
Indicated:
5,10
